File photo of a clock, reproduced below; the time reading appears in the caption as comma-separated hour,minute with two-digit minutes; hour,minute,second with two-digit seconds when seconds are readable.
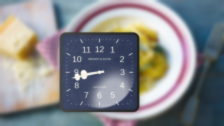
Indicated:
8,43
